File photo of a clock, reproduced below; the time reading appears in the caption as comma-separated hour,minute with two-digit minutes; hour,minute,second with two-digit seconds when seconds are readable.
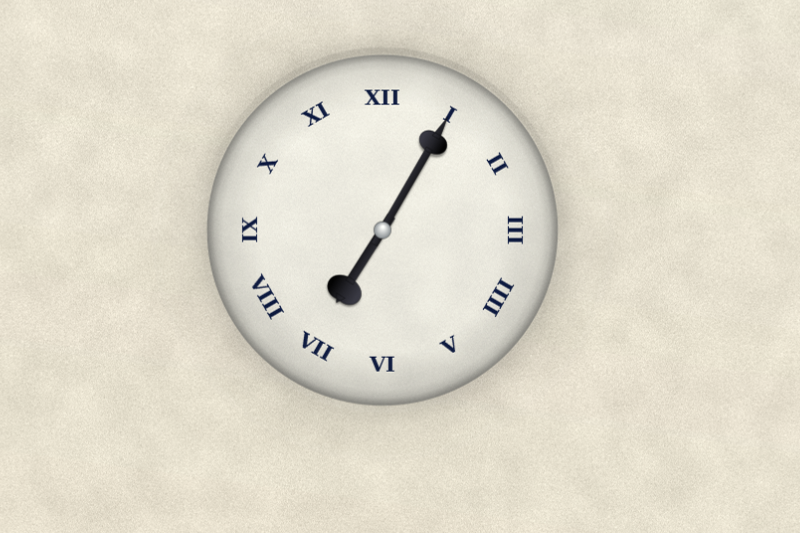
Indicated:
7,05
